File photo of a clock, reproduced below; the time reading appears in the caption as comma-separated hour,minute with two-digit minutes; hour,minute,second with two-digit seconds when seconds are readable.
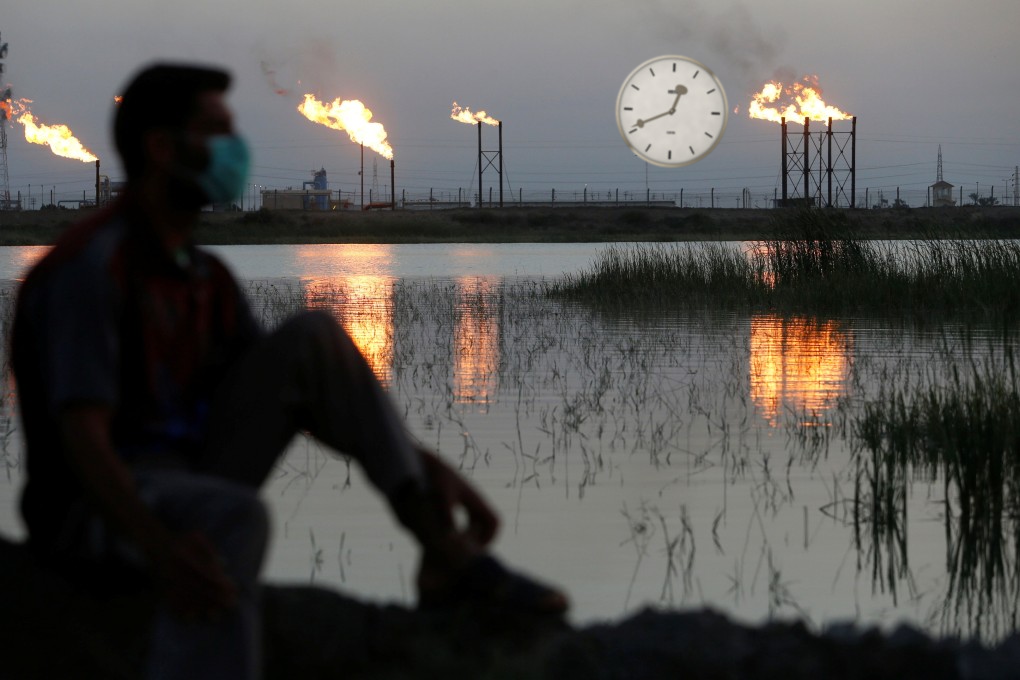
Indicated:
12,41
